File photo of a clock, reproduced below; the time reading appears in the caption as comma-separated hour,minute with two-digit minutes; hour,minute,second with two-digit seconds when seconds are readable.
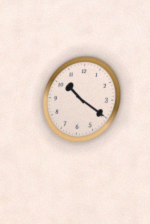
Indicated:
10,20
